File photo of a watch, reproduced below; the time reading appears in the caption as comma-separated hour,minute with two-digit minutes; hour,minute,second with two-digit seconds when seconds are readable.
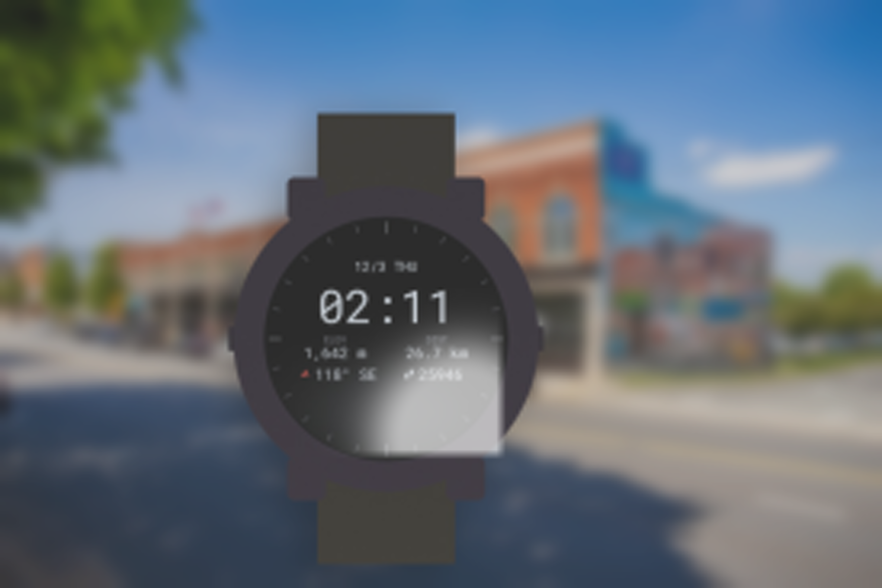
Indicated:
2,11
